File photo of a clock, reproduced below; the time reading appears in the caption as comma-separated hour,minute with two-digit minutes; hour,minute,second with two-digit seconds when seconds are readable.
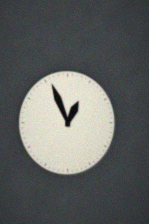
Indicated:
12,56
